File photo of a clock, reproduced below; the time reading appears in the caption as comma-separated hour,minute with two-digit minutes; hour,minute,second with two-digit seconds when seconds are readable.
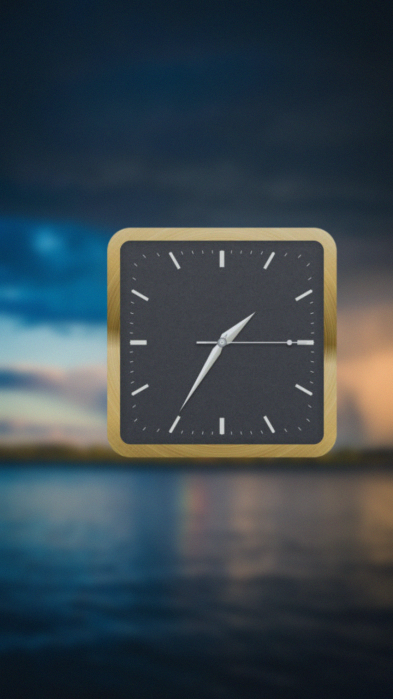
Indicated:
1,35,15
